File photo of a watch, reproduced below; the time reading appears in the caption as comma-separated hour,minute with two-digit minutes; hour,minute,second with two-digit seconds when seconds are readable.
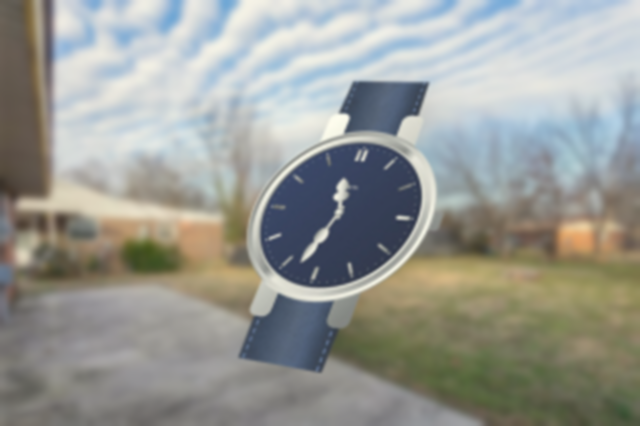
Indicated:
11,33
